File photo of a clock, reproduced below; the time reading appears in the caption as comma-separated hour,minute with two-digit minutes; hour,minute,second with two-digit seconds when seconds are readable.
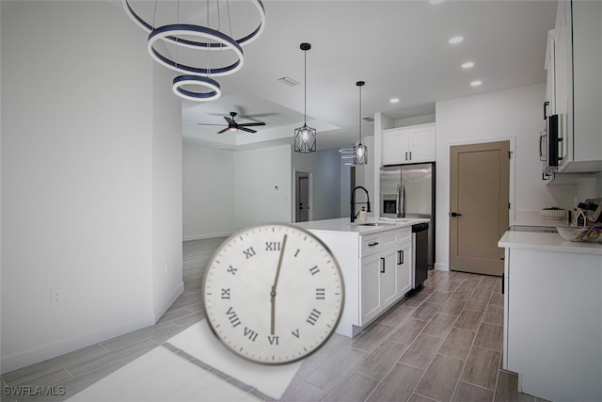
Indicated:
6,02
